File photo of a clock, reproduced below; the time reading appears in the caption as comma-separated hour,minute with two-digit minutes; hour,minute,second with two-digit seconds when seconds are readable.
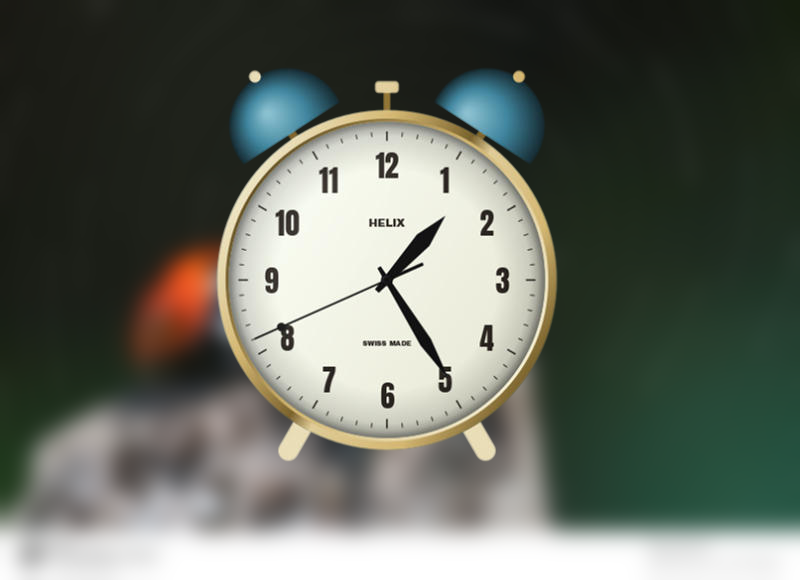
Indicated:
1,24,41
